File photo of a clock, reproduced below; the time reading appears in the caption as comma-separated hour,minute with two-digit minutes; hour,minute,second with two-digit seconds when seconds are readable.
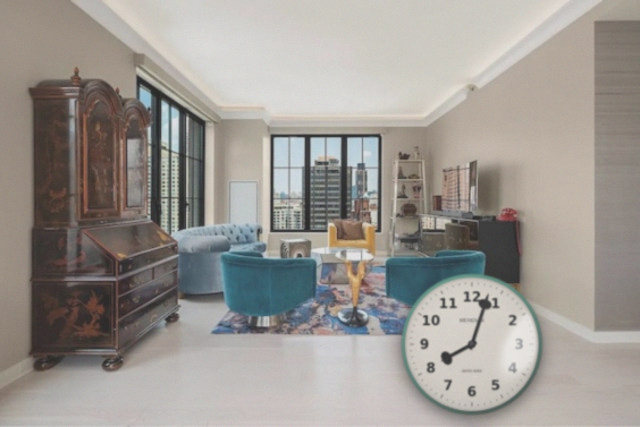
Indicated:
8,03
